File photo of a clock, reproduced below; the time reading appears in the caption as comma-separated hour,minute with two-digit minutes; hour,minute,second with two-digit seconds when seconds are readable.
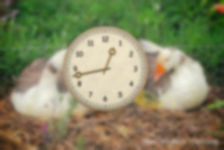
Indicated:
12,43
